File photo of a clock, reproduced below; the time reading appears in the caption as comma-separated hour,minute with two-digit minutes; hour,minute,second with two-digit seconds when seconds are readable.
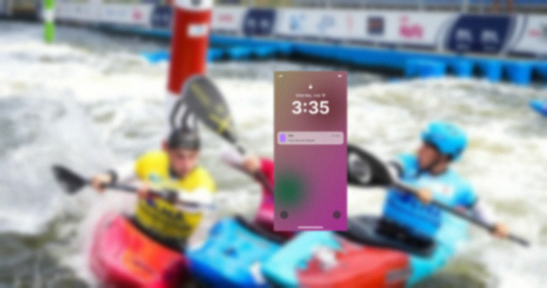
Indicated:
3,35
